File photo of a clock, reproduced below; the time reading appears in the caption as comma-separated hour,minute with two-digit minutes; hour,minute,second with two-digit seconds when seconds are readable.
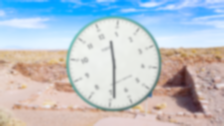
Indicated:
12,34
